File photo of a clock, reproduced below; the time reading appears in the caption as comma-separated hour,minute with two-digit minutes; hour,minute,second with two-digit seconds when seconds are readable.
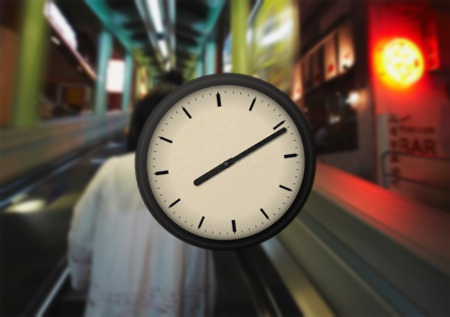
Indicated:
8,11
